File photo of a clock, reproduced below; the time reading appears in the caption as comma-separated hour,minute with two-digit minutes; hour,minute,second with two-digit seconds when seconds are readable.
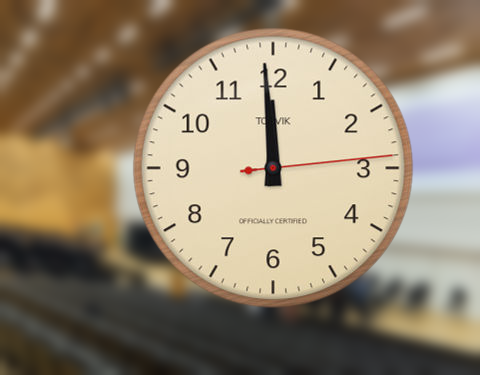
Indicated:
11,59,14
